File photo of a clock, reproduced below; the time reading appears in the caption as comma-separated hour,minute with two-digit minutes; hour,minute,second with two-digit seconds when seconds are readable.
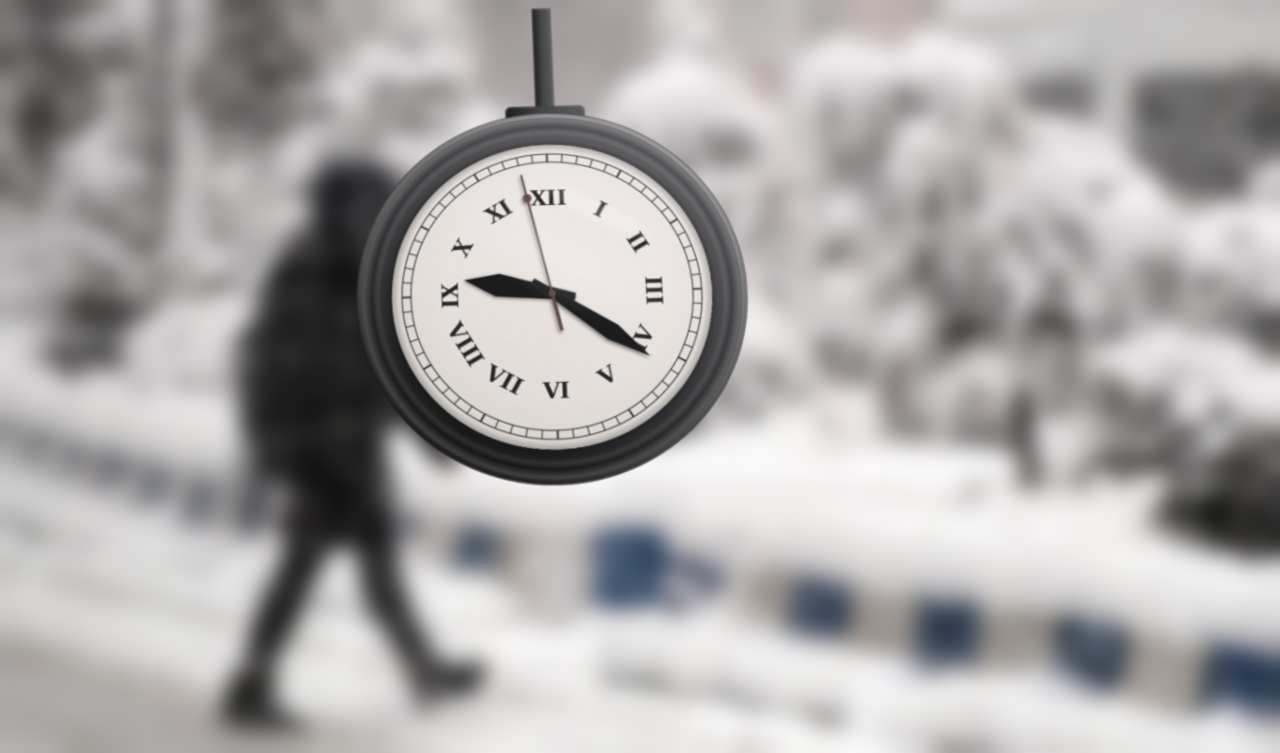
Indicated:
9,20,58
